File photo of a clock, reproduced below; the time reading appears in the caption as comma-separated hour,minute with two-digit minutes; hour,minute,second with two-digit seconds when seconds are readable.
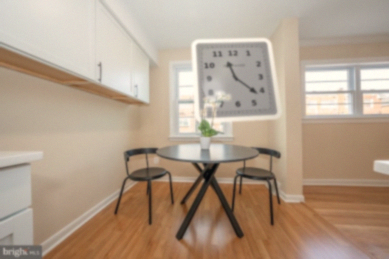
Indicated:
11,22
